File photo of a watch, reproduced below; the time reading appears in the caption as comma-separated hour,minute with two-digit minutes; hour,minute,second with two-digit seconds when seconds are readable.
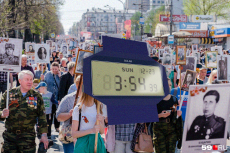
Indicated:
3,54,39
